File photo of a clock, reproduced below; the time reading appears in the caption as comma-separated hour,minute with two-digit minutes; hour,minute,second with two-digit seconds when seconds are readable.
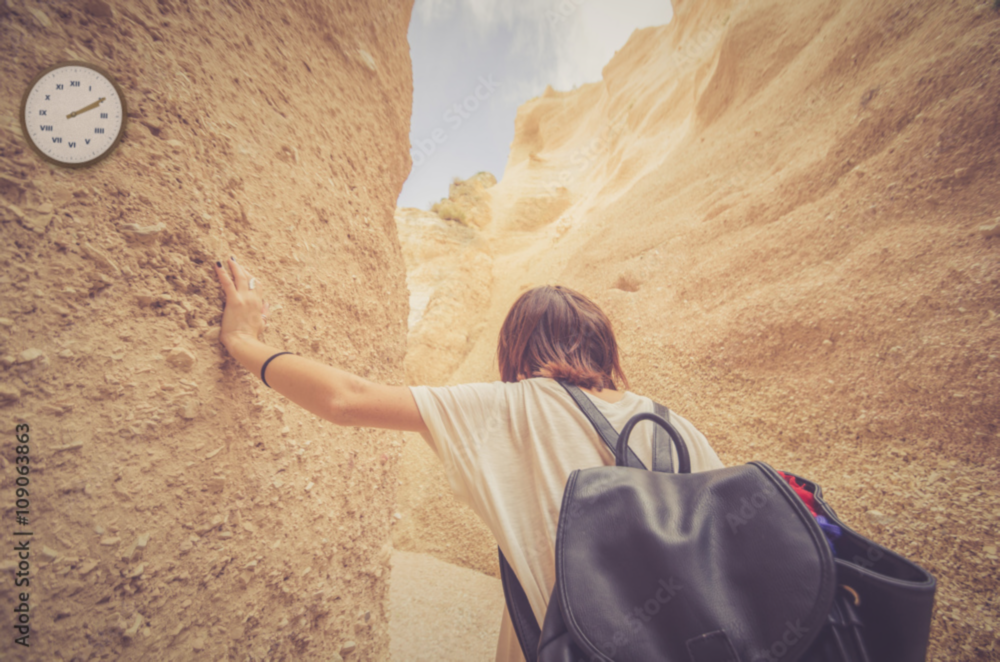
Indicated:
2,10
